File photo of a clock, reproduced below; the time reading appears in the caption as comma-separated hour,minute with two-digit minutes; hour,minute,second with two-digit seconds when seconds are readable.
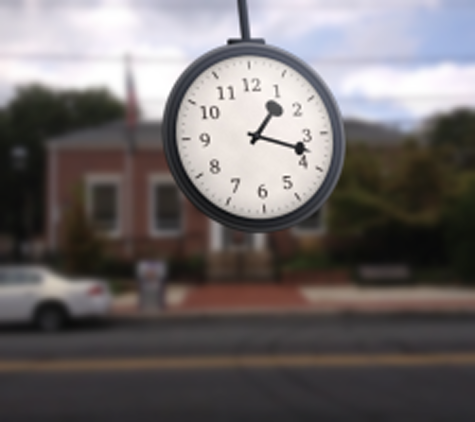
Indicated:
1,18
